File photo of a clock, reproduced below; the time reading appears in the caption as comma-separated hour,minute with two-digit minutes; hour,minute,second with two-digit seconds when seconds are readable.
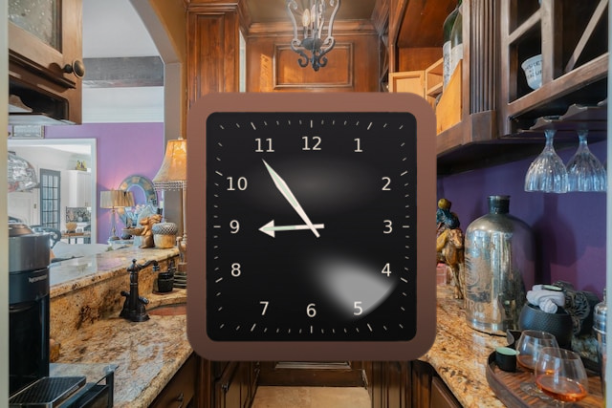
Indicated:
8,54
